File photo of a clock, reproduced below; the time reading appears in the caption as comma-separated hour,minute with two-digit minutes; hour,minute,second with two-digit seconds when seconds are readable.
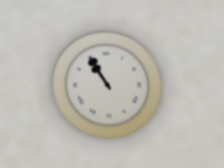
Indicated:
10,55
